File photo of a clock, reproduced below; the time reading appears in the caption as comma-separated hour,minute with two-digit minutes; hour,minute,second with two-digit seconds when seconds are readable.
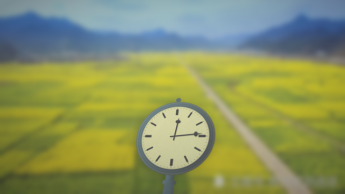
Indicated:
12,14
